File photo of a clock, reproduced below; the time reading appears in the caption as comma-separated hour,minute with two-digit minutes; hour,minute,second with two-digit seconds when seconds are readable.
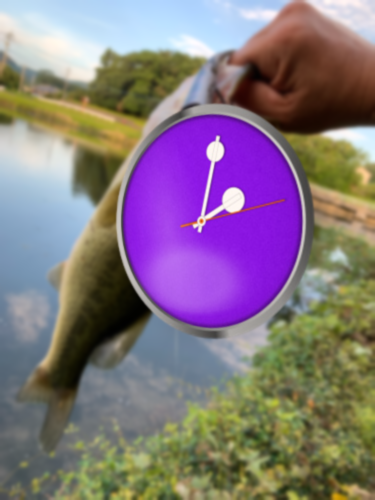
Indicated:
2,02,13
